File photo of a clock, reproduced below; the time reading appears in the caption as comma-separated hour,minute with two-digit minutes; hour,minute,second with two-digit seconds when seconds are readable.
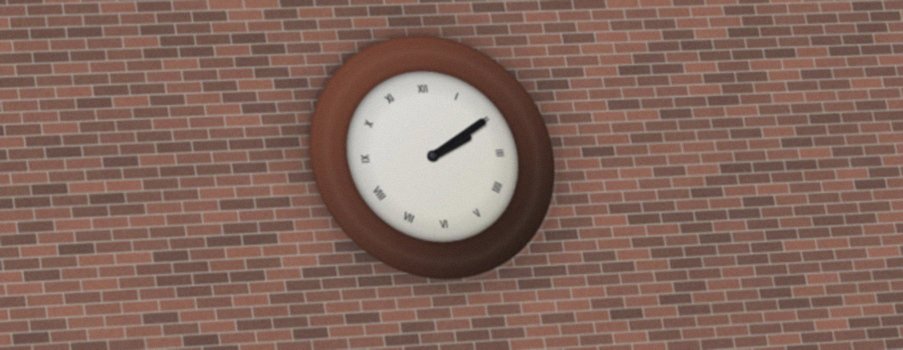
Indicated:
2,10
